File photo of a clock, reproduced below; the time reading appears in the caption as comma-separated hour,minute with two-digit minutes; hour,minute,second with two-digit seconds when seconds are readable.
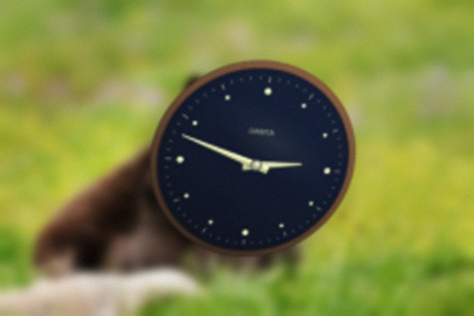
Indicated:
2,48
